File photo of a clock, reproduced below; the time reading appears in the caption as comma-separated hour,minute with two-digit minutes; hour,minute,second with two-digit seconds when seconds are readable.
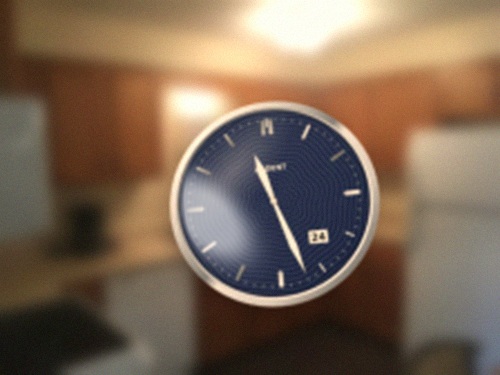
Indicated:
11,27
